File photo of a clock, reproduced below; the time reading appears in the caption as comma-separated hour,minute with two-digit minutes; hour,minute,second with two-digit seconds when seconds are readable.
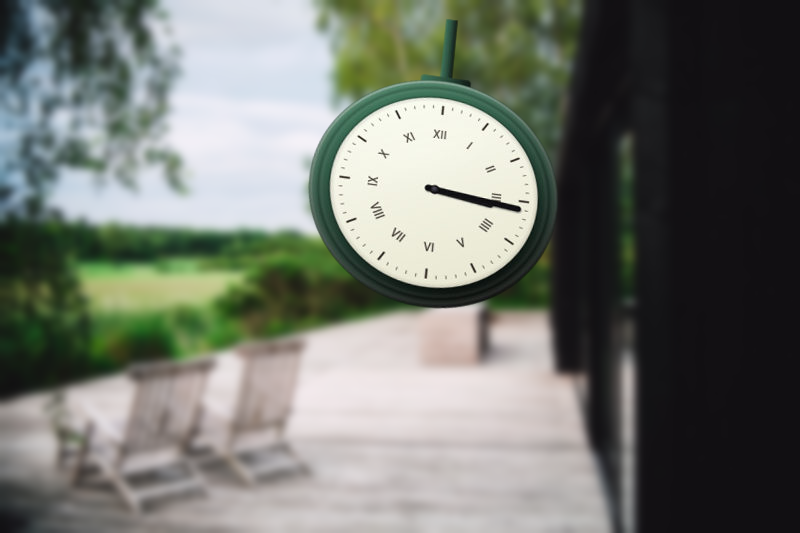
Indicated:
3,16
